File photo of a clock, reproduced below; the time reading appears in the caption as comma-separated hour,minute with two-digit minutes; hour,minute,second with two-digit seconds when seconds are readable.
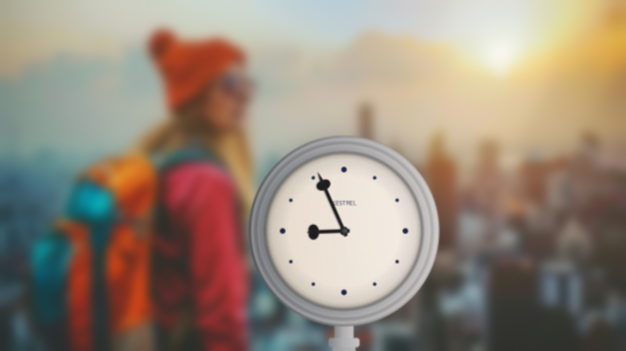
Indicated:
8,56
